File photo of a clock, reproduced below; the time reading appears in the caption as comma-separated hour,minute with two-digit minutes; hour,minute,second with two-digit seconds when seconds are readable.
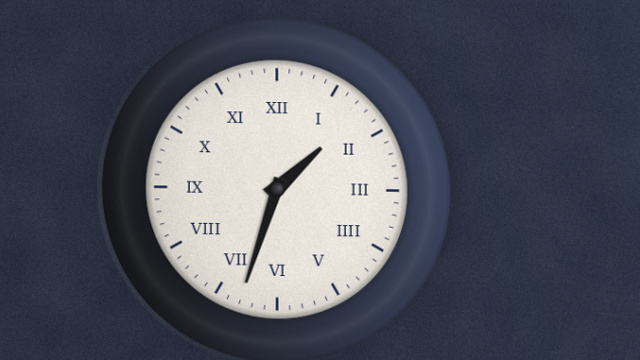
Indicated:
1,33
